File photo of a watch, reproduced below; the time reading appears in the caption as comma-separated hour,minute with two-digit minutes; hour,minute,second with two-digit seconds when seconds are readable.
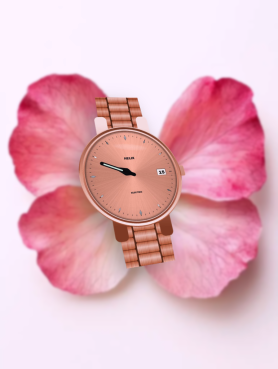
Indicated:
9,49
